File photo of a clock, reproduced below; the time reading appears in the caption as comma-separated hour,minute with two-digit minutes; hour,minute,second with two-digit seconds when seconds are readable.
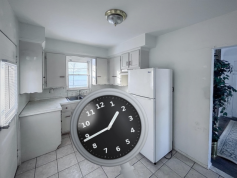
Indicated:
1,44
